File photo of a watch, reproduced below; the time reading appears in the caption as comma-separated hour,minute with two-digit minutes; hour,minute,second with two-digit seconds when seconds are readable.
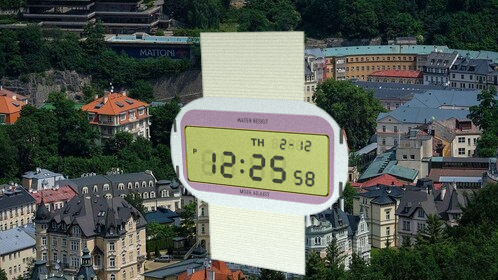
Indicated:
12,25,58
